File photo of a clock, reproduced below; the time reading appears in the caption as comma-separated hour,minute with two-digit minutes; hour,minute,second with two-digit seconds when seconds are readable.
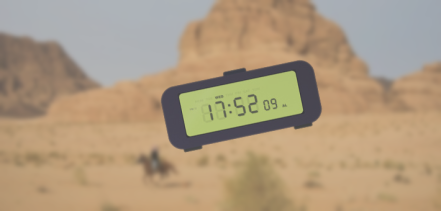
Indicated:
17,52,09
